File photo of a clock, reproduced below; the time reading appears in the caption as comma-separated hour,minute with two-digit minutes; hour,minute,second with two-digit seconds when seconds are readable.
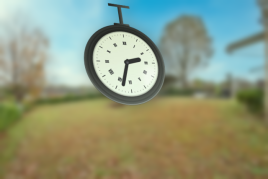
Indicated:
2,33
